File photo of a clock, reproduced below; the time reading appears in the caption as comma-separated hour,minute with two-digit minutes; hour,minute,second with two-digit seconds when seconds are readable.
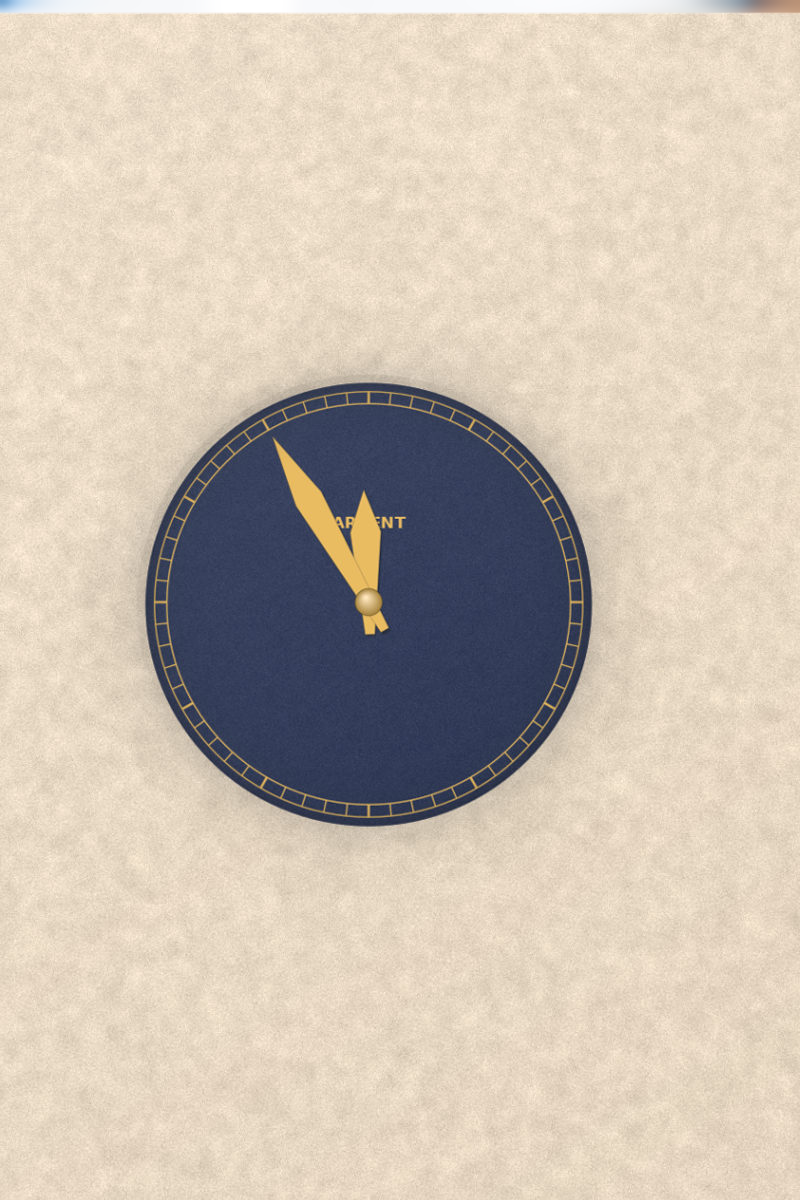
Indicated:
11,55
